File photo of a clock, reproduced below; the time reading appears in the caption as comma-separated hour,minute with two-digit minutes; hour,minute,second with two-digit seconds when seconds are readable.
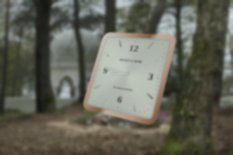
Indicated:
8,46
